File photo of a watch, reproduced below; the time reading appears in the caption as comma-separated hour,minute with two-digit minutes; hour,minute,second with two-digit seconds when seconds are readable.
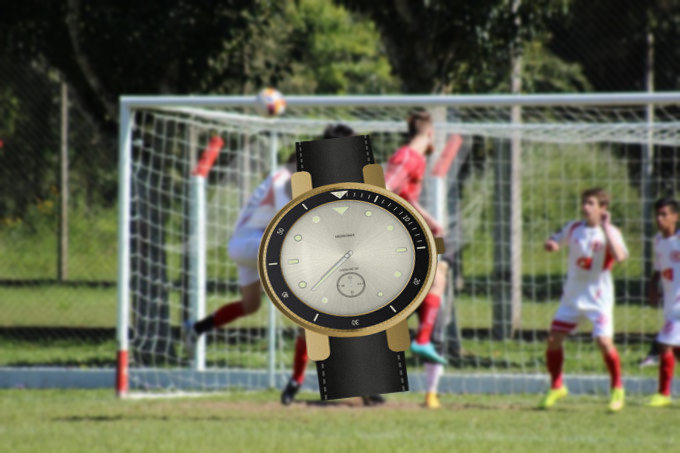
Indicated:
7,38
